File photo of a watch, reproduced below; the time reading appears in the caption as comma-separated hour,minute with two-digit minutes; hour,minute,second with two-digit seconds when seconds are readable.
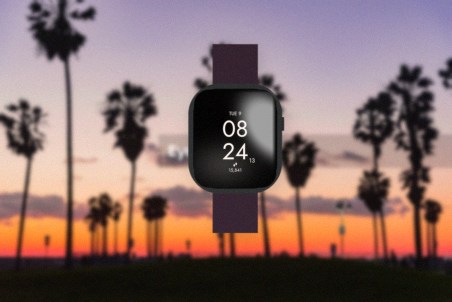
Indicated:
8,24
